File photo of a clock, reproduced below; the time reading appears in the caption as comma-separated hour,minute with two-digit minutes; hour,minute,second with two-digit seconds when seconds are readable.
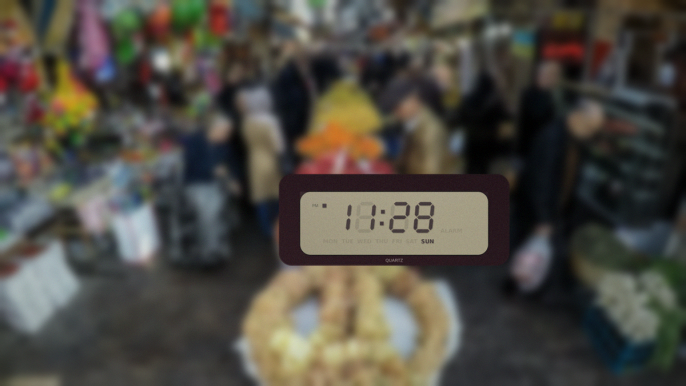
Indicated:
11,28
